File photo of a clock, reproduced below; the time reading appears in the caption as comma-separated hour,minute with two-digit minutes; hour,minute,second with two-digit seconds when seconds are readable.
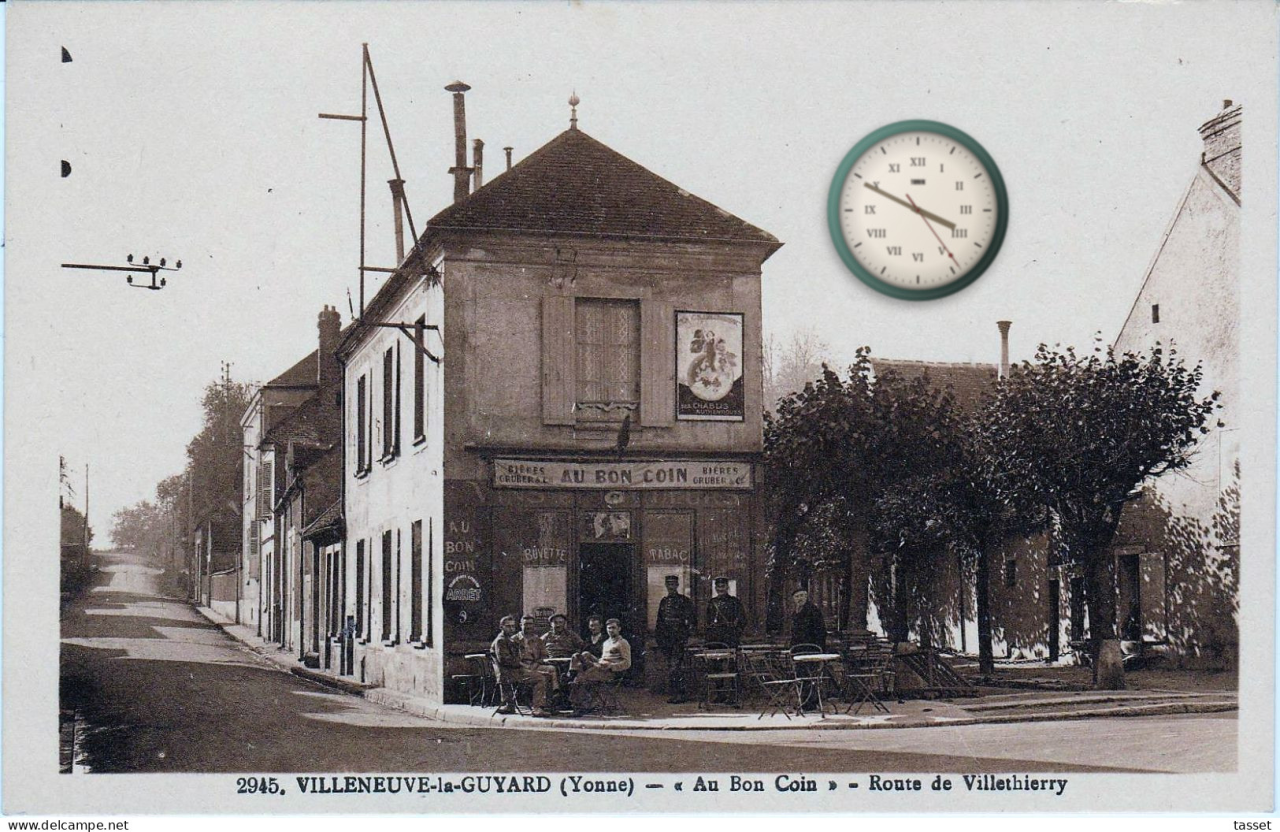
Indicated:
3,49,24
